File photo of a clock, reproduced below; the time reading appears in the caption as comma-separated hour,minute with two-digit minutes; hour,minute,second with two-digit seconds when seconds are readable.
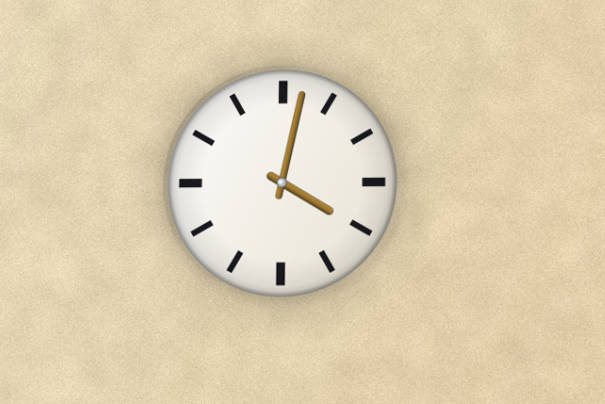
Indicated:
4,02
